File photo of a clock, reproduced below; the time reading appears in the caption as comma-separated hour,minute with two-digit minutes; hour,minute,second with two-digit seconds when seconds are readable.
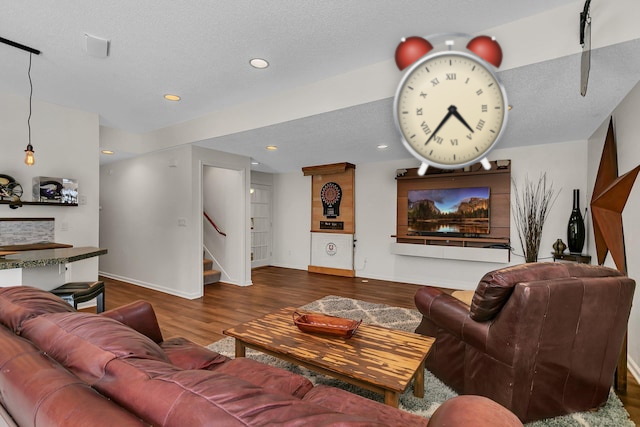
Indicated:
4,37
